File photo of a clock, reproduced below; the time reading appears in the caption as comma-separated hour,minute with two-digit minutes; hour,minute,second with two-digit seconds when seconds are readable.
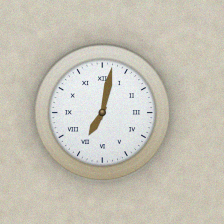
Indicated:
7,02
